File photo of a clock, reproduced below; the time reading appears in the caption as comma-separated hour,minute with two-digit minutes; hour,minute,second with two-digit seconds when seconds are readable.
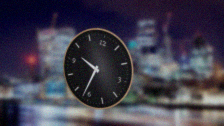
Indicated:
9,32
